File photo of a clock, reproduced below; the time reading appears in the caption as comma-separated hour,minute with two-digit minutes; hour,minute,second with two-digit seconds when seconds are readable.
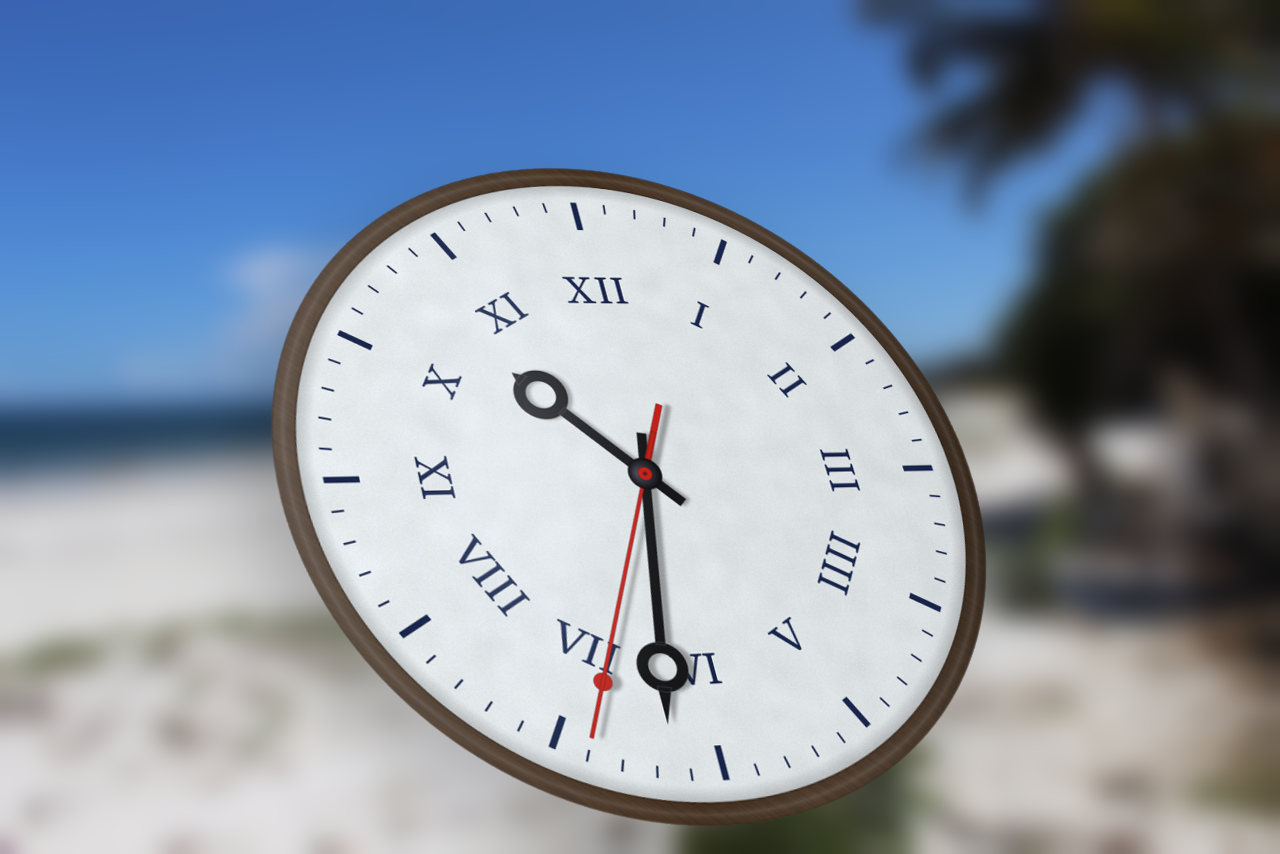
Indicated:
10,31,34
